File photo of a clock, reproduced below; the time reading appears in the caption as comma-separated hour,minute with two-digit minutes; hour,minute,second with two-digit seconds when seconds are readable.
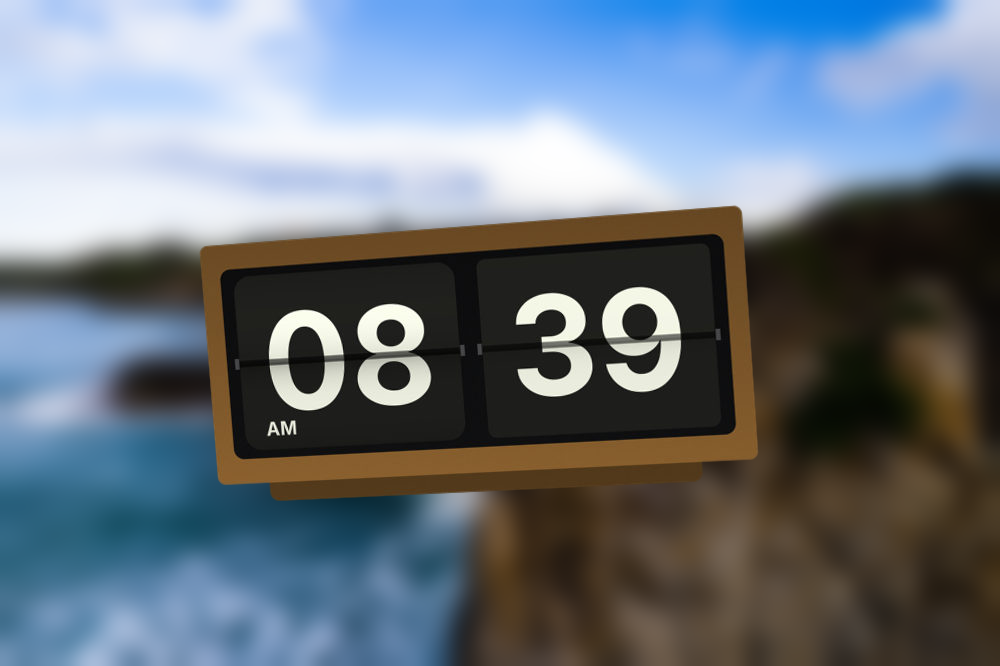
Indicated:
8,39
